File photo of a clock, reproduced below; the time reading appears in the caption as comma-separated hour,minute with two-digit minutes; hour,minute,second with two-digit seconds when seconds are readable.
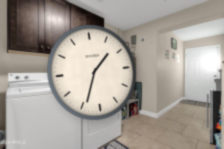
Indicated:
1,34
